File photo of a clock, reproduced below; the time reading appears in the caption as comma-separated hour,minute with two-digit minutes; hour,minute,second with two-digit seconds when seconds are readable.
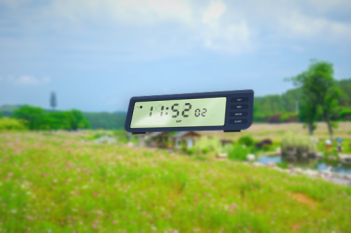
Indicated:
11,52,02
